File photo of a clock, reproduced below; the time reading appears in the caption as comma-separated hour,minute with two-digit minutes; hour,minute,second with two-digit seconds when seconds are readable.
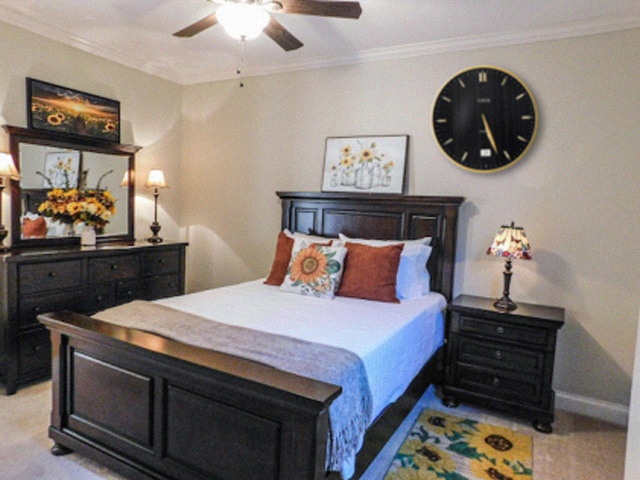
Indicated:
5,27
